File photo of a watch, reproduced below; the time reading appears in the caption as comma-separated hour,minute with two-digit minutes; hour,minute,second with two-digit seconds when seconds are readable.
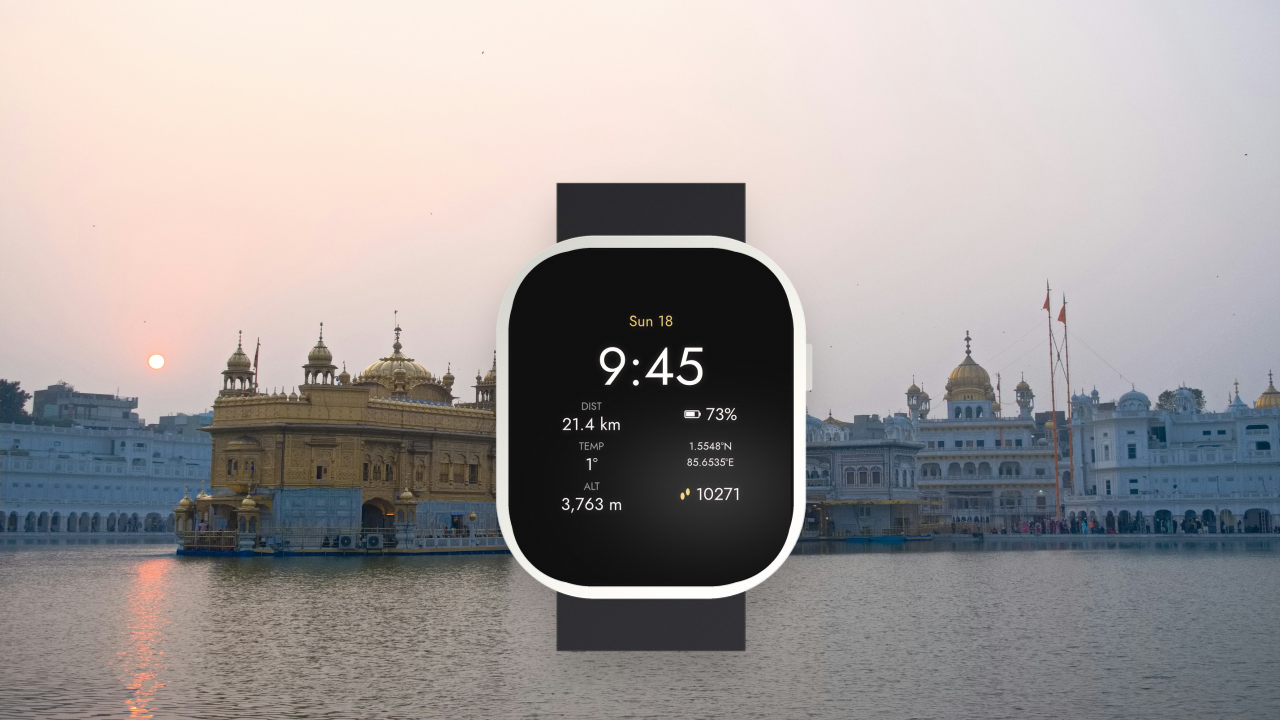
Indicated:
9,45
